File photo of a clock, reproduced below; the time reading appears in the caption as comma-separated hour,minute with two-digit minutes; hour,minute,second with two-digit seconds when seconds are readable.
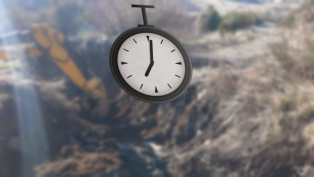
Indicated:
7,01
